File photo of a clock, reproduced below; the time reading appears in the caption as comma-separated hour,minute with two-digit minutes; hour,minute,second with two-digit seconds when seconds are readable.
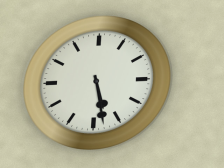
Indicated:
5,28
